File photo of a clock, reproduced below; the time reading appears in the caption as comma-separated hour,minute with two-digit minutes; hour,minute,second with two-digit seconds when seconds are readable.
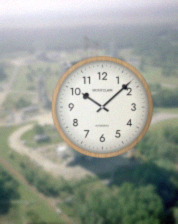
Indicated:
10,08
